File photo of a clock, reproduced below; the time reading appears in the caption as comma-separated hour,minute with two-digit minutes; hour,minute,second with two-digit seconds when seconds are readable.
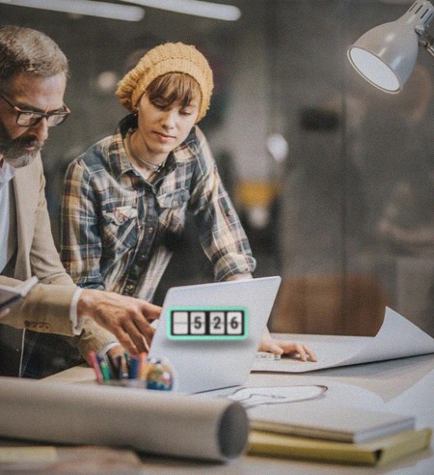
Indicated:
5,26
